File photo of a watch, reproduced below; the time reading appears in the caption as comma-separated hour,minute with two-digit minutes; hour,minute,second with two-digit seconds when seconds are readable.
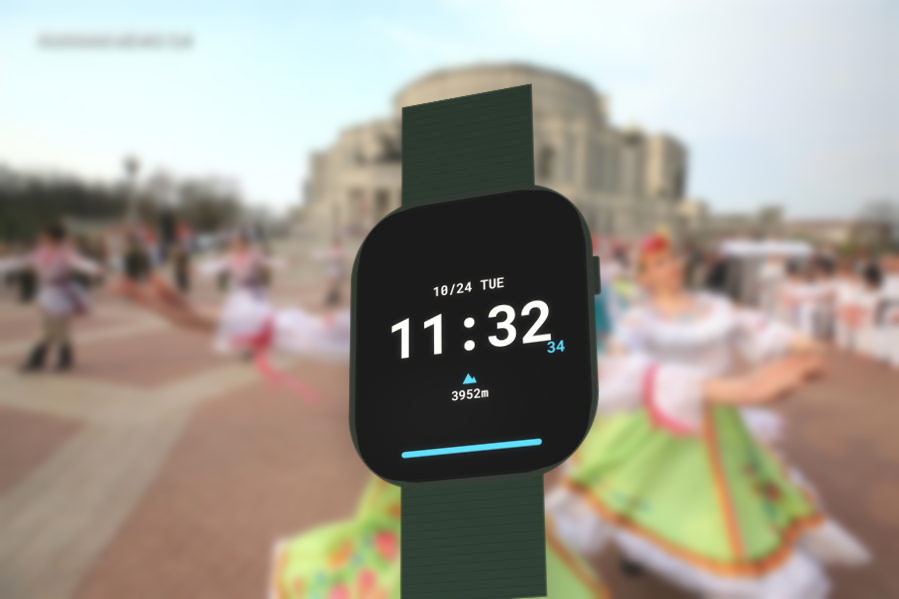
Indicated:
11,32,34
